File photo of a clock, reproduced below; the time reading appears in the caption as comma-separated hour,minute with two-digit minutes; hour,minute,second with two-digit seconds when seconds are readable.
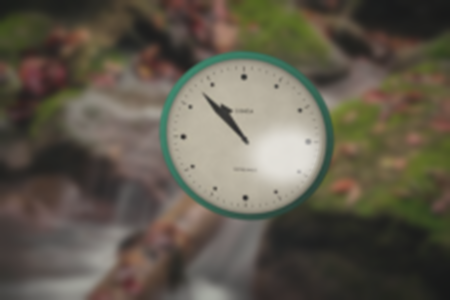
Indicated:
10,53
